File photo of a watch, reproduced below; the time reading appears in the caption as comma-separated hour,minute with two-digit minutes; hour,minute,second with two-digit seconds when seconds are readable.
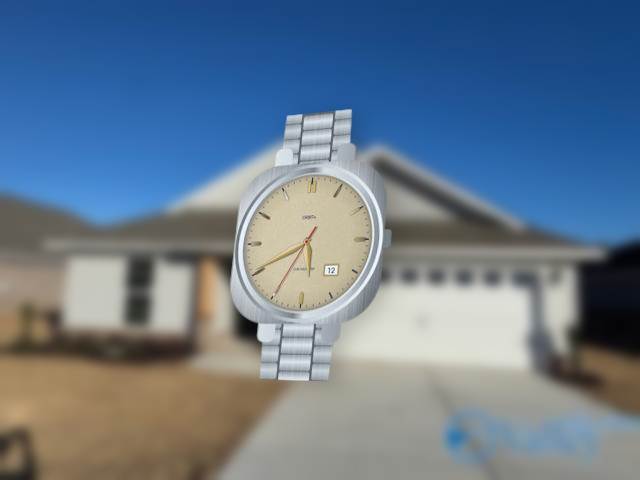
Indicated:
5,40,35
